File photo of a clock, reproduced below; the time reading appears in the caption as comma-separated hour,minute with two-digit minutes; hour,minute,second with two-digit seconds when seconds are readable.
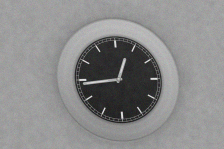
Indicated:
12,44
